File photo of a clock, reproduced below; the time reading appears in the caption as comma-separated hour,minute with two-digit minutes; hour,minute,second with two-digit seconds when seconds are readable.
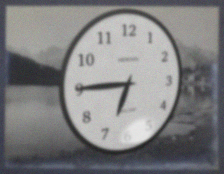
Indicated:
6,45
